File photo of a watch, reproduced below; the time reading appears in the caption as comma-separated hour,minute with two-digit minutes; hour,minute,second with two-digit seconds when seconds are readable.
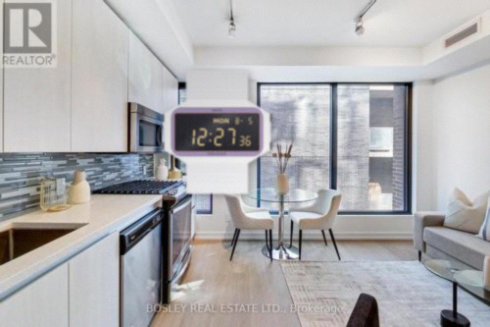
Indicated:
12,27
